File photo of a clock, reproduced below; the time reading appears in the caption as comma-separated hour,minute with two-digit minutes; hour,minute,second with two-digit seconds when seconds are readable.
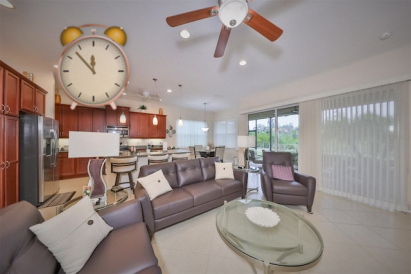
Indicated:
11,53
